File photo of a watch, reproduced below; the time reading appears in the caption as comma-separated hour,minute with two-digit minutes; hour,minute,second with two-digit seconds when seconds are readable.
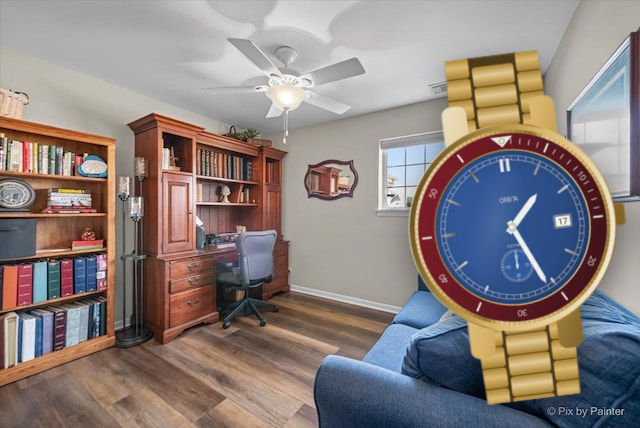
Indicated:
1,26
